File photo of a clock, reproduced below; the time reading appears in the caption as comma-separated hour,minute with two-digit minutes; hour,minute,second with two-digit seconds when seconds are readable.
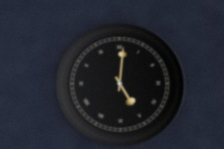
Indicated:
5,01
